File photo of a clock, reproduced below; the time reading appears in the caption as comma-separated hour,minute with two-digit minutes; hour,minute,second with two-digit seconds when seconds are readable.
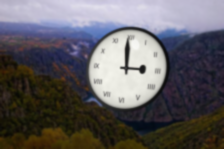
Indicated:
2,59
